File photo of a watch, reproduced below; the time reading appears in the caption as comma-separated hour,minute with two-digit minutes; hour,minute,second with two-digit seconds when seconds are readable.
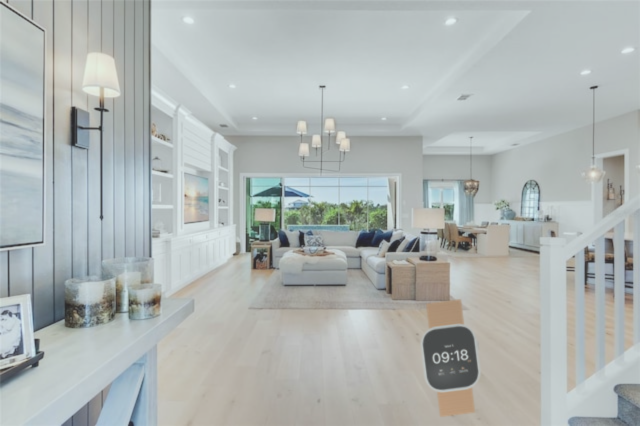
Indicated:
9,18
